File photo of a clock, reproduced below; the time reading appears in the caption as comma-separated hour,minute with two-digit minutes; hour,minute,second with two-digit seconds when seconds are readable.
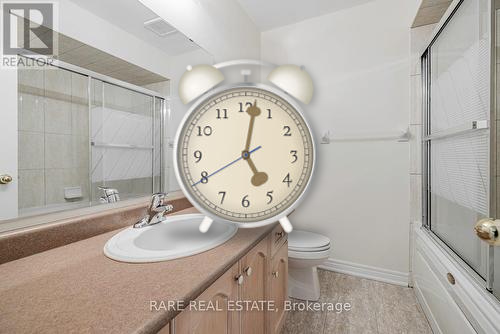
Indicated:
5,01,40
